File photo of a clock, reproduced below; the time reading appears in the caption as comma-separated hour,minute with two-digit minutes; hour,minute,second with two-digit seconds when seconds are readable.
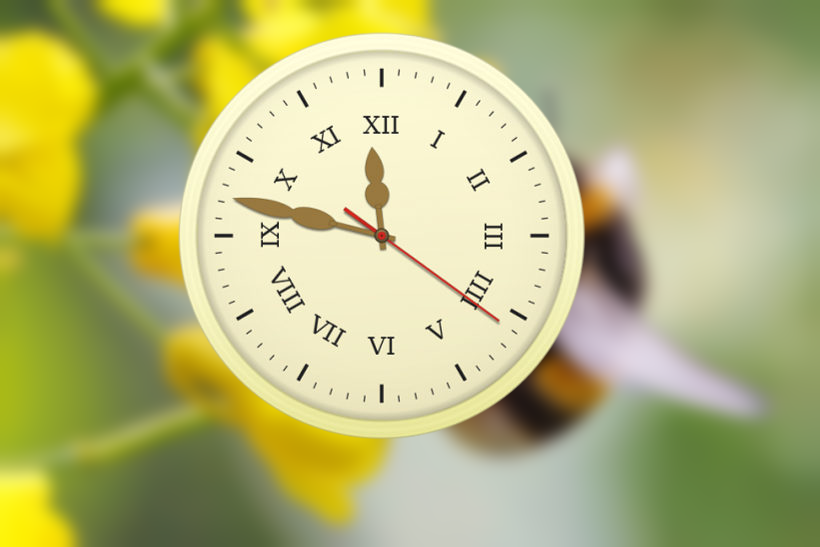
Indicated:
11,47,21
